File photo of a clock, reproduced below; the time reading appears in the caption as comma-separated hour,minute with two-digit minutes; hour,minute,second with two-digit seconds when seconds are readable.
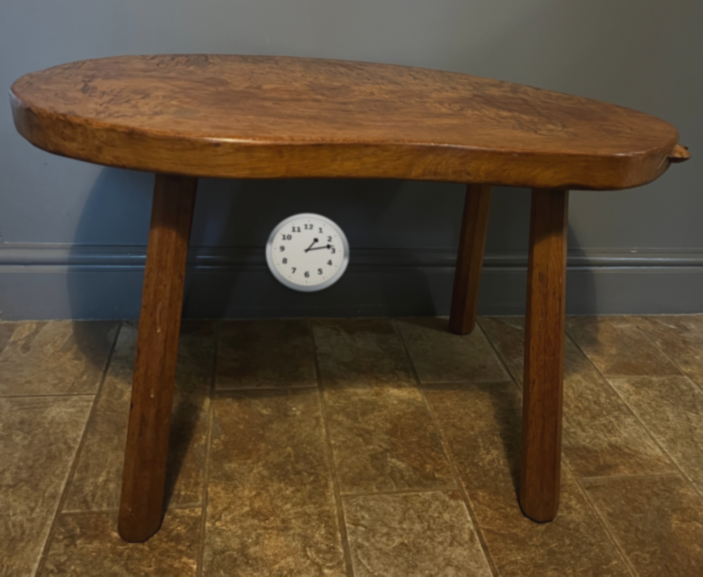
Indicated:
1,13
